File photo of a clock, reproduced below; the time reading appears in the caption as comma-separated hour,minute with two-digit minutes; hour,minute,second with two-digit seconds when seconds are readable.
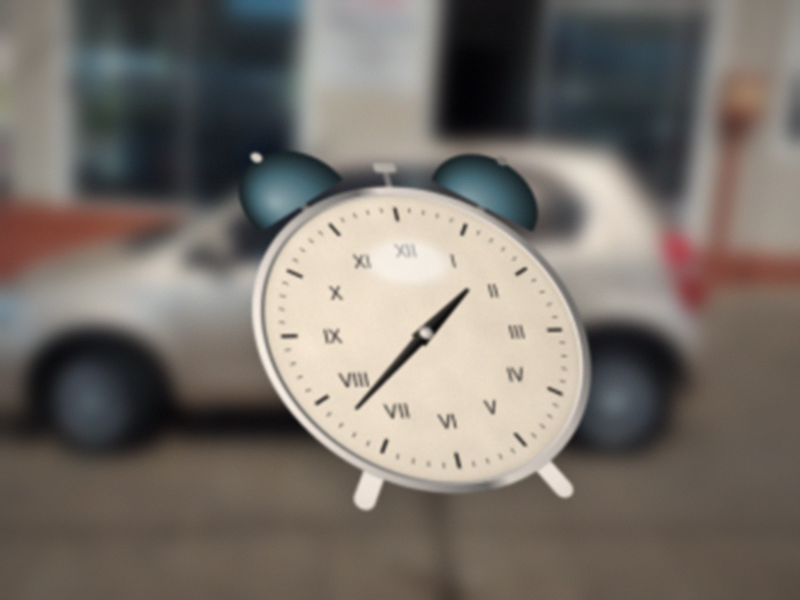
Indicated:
1,38
